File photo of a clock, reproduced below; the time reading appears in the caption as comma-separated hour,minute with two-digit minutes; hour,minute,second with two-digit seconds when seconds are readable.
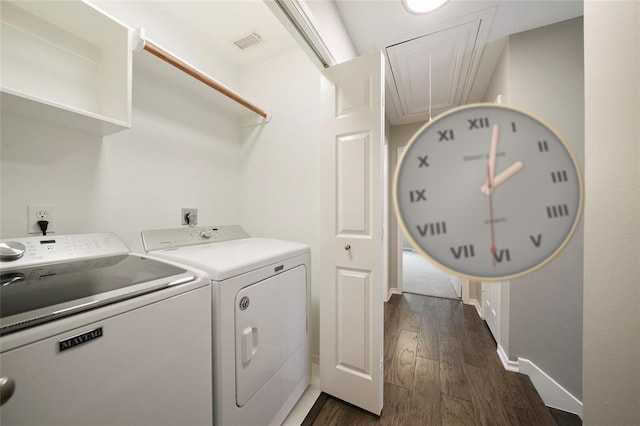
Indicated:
2,02,31
